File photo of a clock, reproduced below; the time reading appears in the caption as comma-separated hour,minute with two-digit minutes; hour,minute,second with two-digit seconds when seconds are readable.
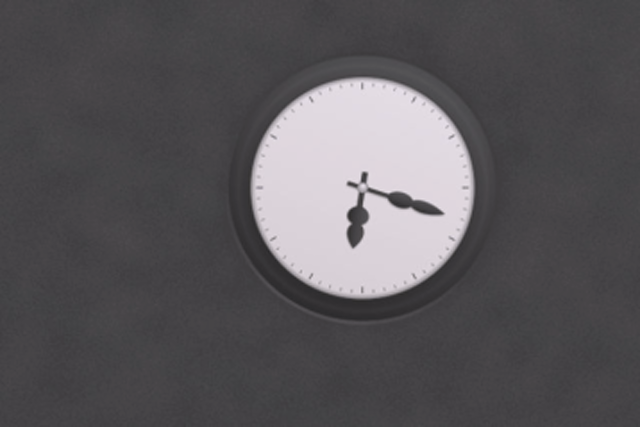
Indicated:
6,18
